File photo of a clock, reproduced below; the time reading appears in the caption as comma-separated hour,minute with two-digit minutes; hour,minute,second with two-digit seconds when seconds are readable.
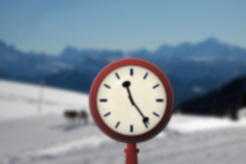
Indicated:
11,24
